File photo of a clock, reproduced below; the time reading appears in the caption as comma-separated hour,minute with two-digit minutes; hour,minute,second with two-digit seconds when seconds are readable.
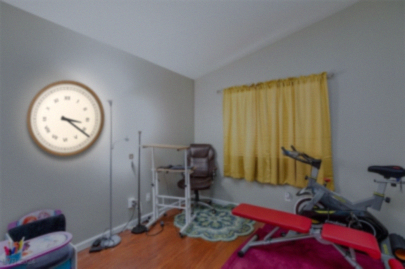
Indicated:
3,21
